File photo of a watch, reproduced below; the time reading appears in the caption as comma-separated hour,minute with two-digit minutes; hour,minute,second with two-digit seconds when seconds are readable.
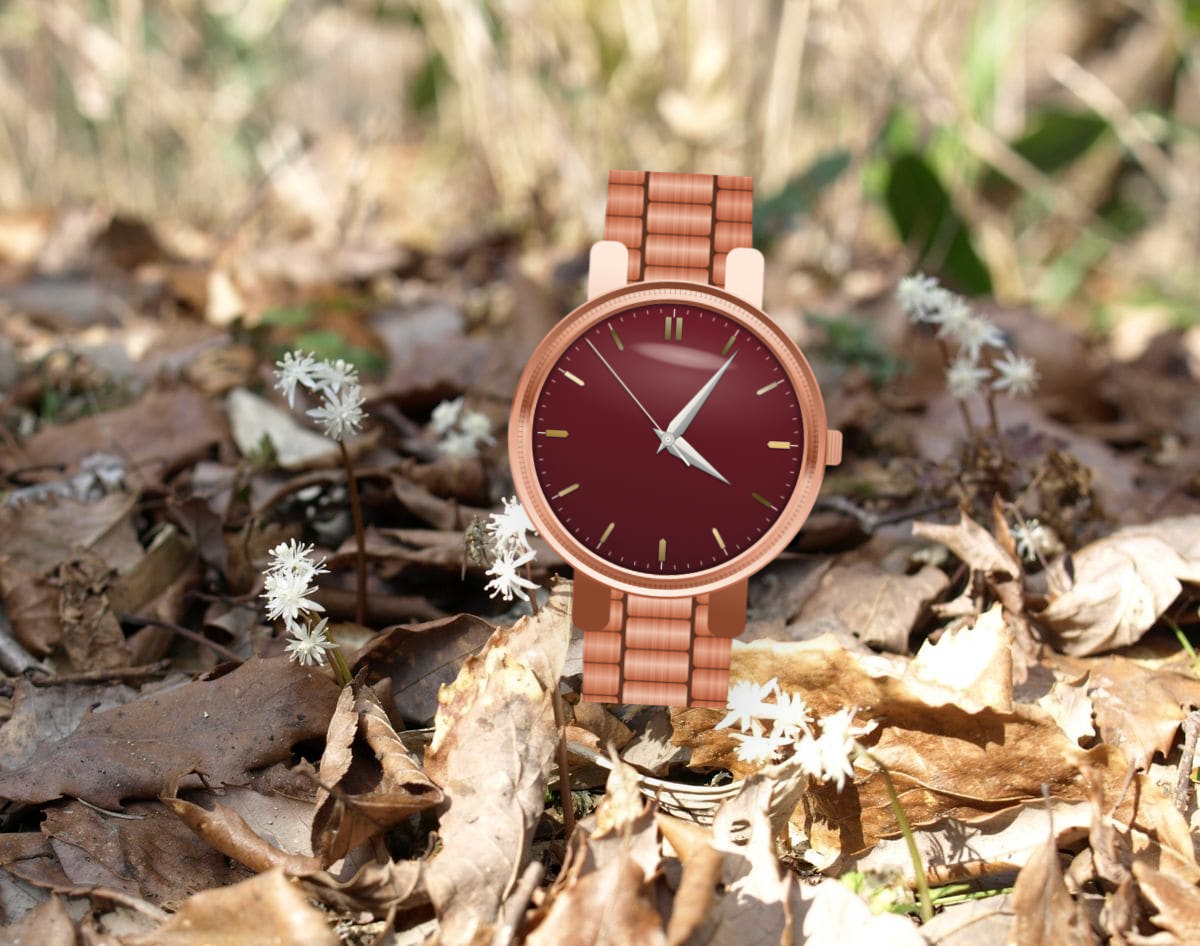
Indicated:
4,05,53
